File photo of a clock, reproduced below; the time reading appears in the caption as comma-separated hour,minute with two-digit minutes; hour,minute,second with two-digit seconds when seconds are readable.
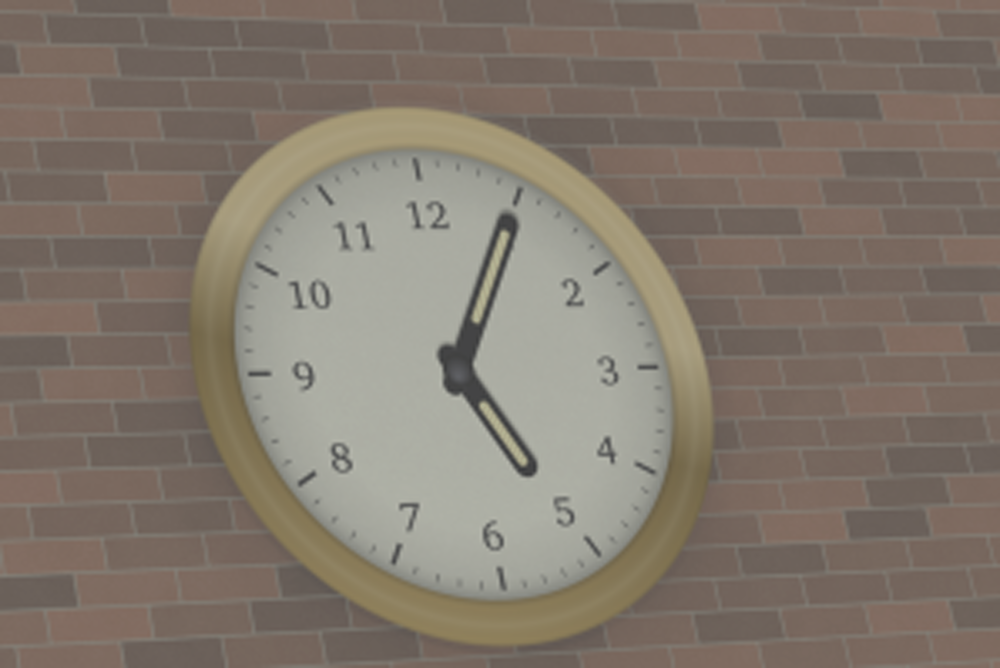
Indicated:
5,05
